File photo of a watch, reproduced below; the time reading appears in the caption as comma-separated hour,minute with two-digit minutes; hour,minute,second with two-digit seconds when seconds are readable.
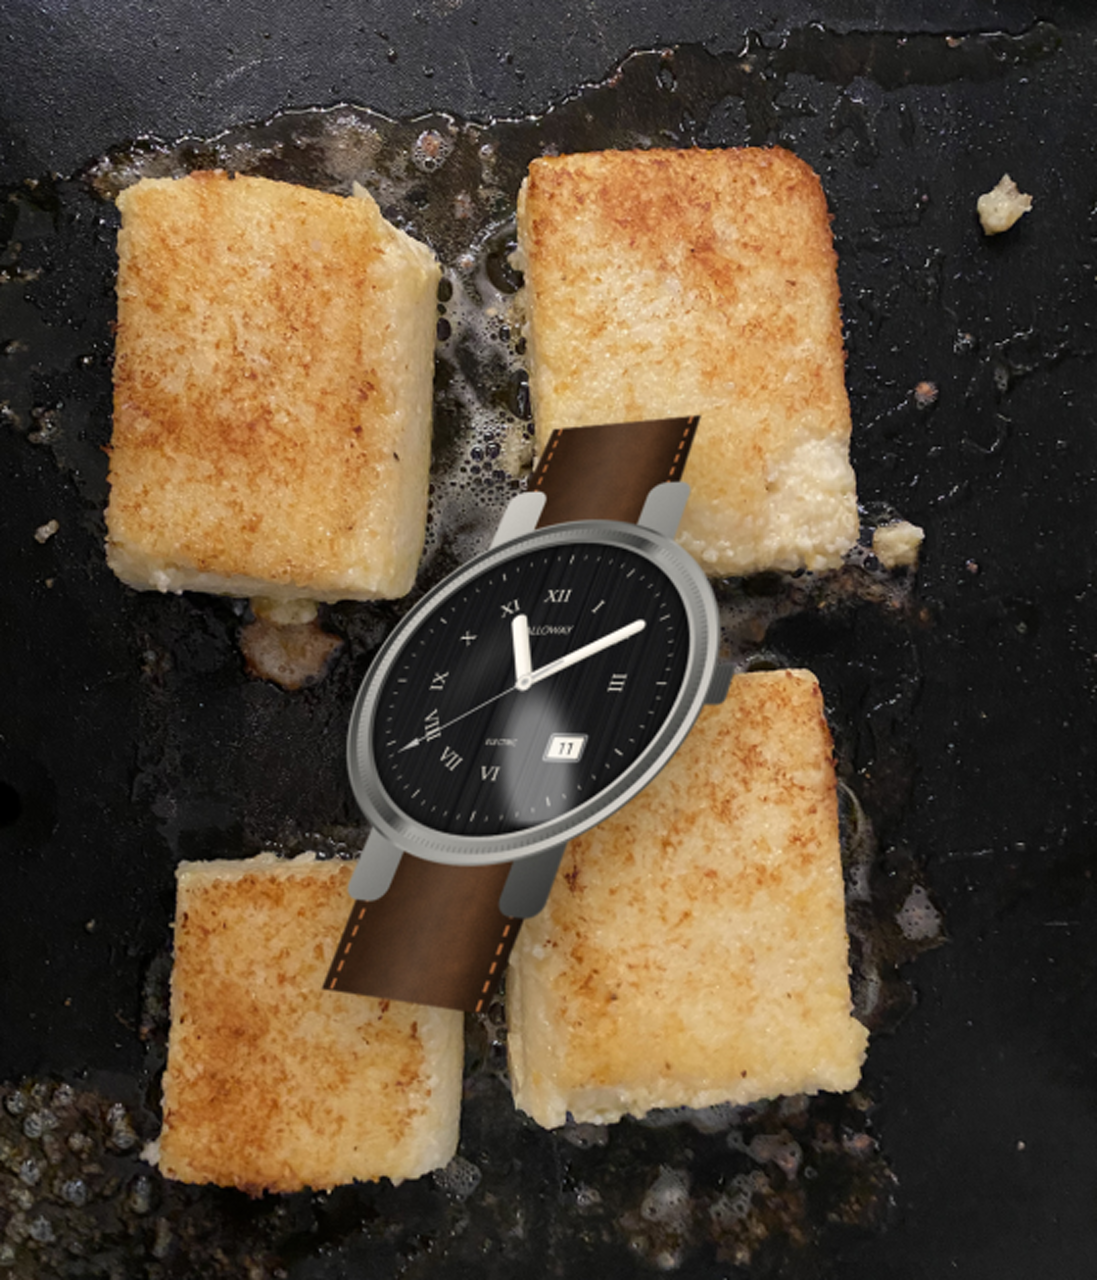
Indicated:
11,09,39
